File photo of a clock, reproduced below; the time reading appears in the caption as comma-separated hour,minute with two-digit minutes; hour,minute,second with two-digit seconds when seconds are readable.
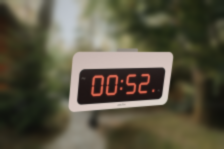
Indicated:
0,52
